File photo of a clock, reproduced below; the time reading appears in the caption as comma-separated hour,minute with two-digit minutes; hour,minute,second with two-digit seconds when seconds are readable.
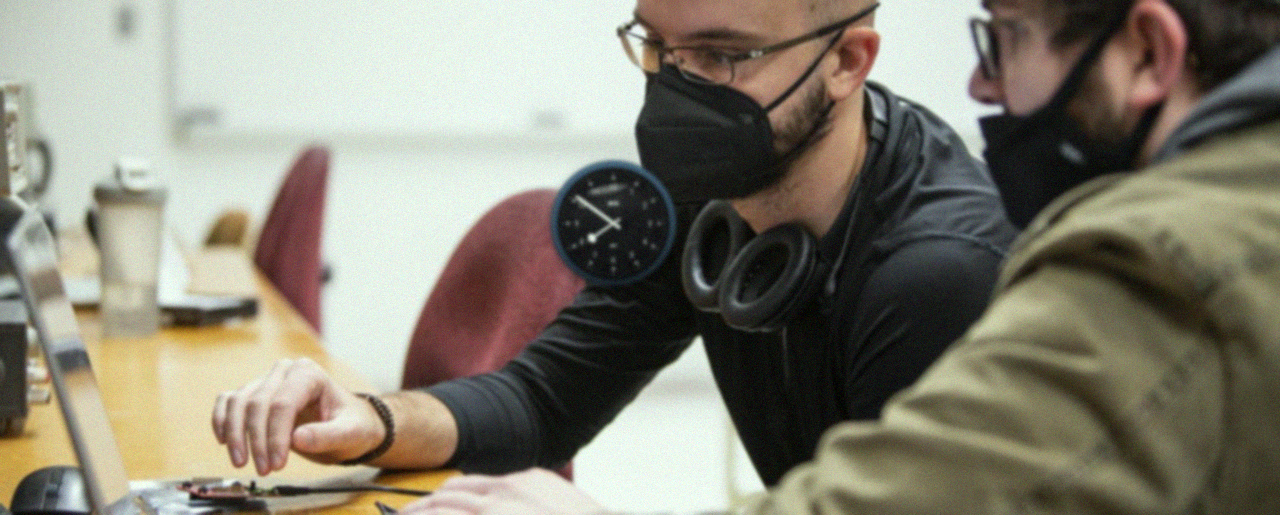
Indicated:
7,51
